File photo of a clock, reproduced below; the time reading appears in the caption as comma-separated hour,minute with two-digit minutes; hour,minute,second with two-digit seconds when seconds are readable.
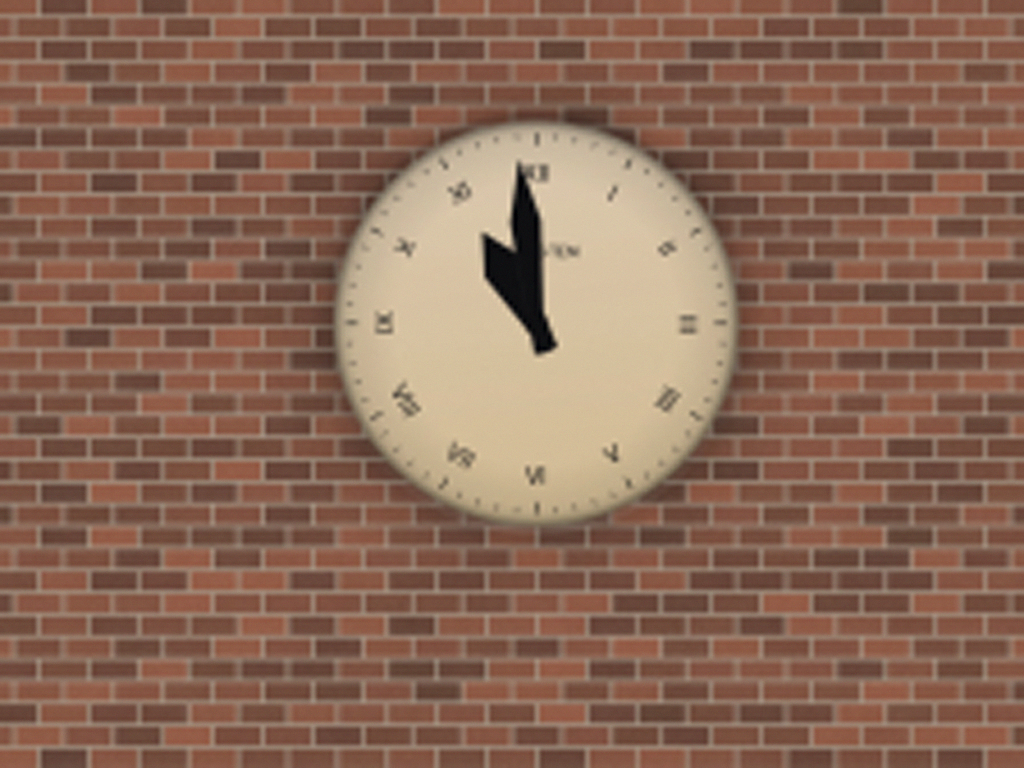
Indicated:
10,59
